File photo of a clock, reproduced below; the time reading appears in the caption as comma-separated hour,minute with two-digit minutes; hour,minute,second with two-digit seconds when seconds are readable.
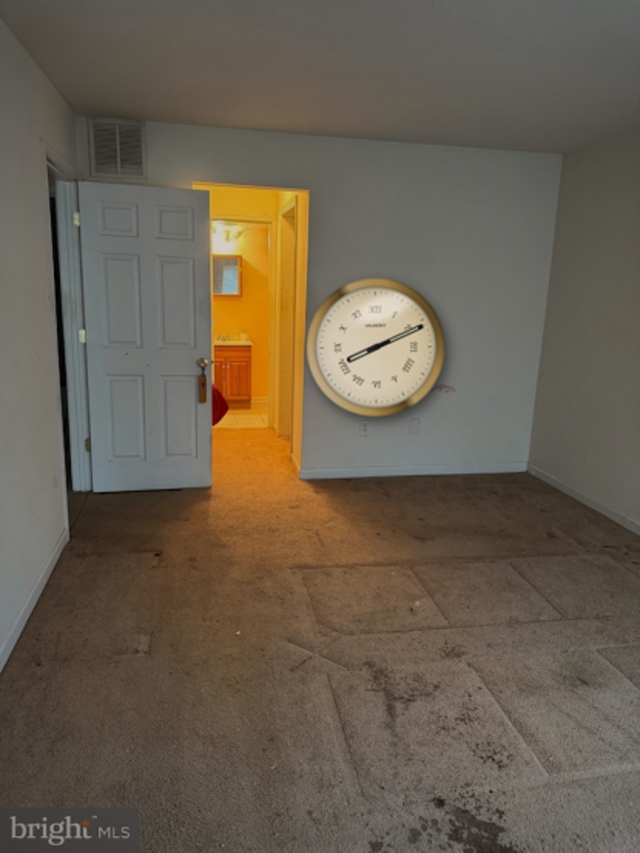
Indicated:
8,11
